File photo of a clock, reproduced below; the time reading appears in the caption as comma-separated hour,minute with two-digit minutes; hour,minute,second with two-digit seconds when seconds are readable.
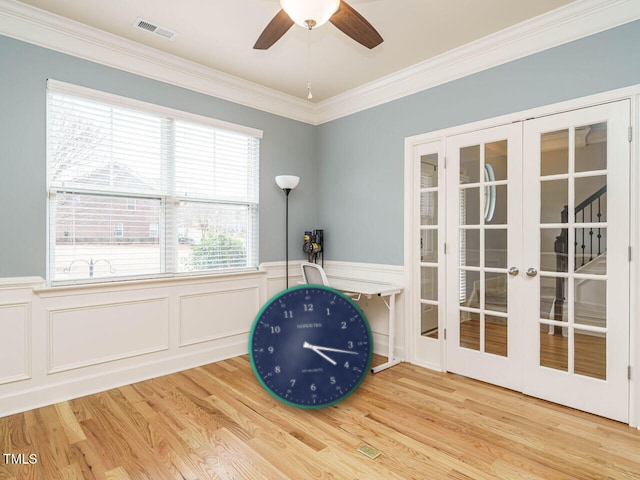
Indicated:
4,17
